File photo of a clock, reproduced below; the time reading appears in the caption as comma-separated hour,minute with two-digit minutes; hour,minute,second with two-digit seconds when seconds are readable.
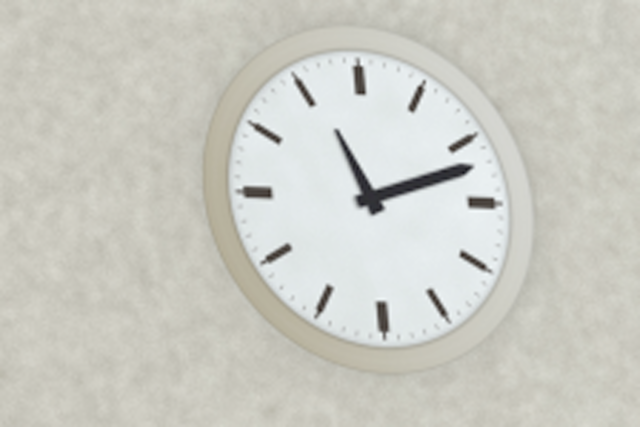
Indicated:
11,12
